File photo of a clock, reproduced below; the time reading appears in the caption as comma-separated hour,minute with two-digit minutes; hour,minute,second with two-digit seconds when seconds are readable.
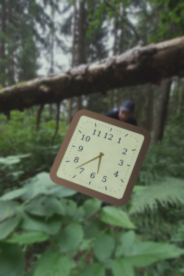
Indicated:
5,37
